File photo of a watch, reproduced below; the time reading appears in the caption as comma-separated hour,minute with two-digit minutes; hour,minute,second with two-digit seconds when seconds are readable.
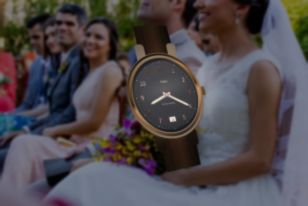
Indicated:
8,20
